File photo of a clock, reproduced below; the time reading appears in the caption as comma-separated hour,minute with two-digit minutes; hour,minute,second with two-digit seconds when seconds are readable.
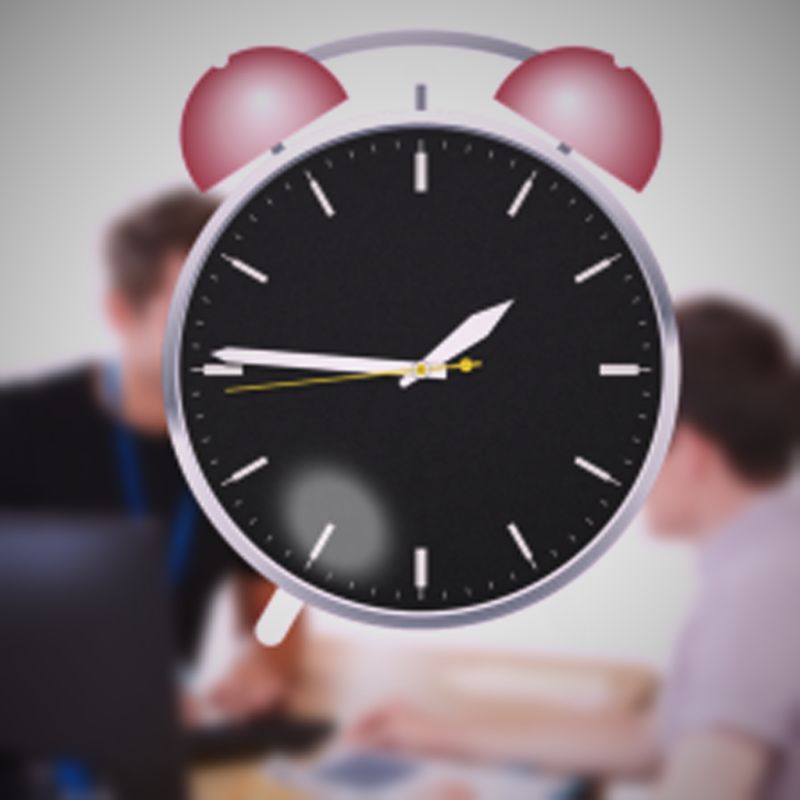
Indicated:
1,45,44
